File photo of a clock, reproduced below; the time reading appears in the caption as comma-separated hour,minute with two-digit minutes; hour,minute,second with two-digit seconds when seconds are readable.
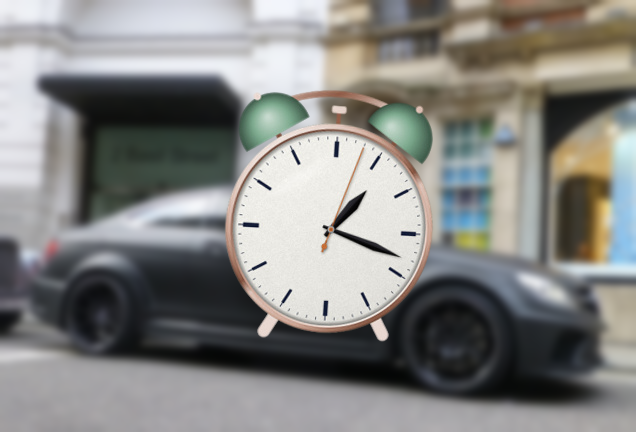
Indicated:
1,18,03
